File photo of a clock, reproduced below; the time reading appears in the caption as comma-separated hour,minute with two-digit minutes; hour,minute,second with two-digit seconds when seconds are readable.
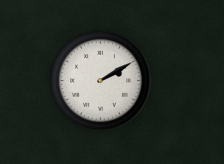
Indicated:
2,10
